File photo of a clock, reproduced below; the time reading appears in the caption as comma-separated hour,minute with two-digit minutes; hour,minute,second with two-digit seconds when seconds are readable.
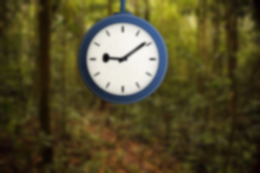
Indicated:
9,09
